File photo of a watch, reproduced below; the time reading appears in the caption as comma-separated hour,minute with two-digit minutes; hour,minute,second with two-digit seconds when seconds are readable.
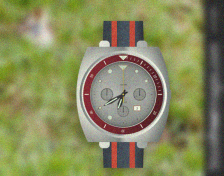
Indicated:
6,40
